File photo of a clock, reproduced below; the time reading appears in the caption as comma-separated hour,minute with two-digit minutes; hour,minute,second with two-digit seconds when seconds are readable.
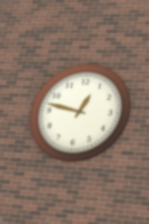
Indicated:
12,47
